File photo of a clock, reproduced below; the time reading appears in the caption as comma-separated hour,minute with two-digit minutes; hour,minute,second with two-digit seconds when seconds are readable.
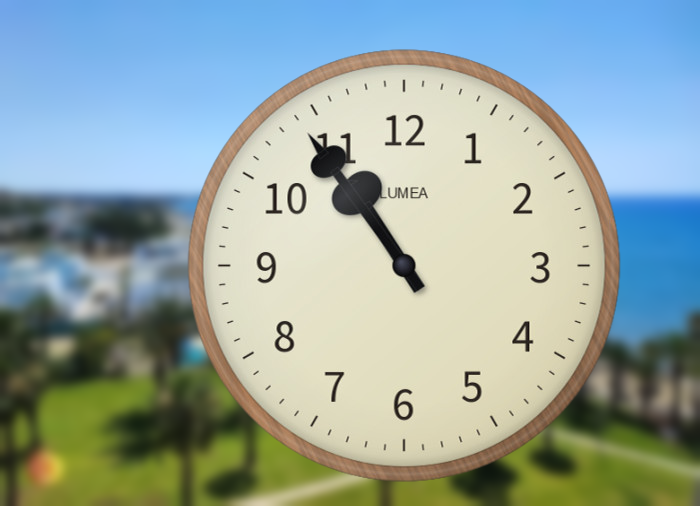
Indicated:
10,54
